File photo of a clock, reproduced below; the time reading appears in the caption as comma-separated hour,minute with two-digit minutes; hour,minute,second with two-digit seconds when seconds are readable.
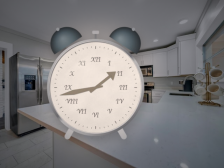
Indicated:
1,43
